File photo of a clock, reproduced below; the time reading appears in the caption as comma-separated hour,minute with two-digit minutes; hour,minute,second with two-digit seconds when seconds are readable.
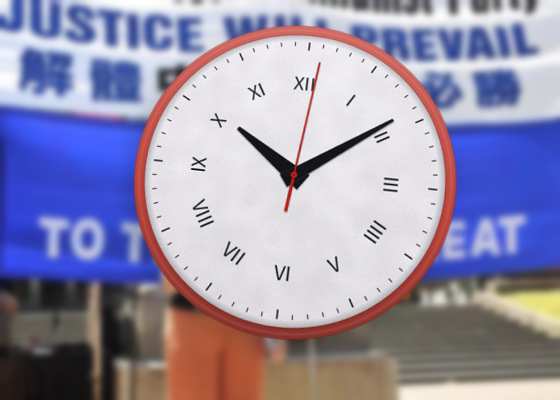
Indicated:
10,09,01
